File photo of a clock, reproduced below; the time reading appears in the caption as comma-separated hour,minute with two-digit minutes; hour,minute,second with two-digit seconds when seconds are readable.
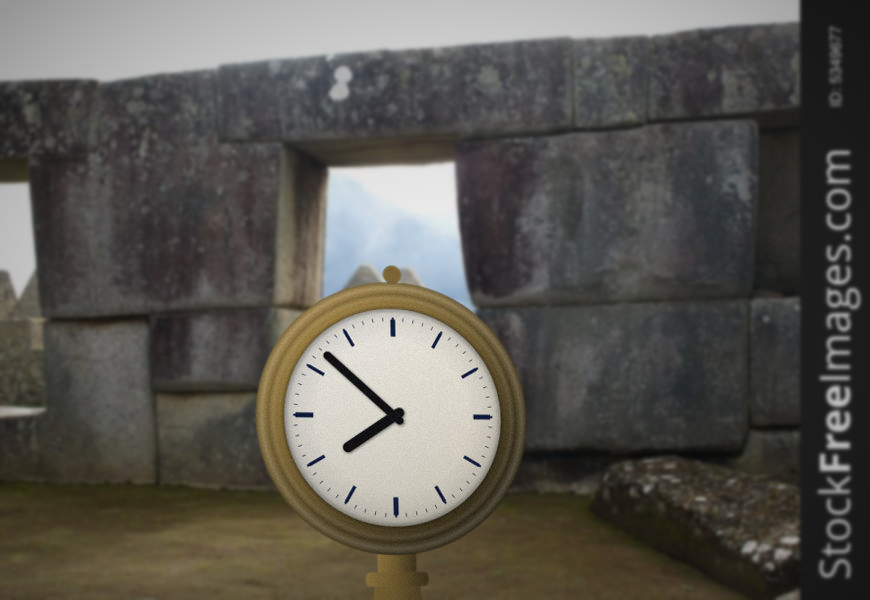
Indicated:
7,52
